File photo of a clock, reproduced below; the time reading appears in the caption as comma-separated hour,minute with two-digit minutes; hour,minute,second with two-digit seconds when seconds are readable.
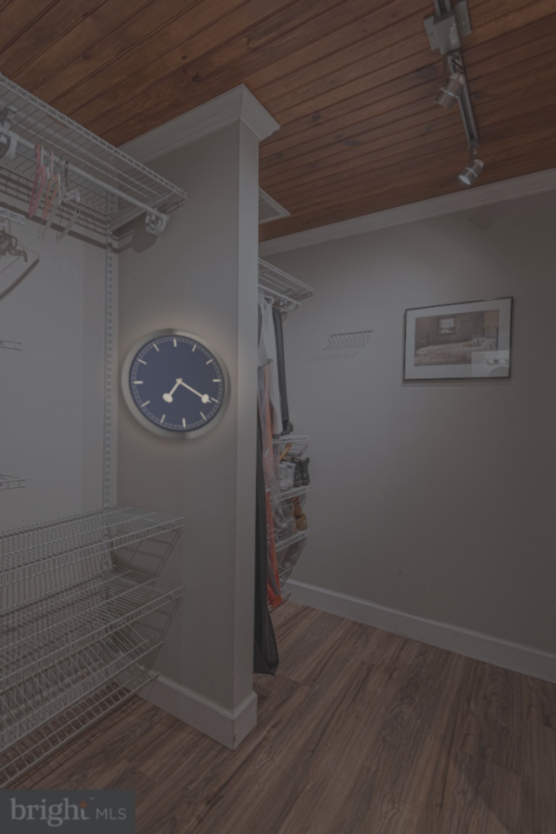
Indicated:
7,21
